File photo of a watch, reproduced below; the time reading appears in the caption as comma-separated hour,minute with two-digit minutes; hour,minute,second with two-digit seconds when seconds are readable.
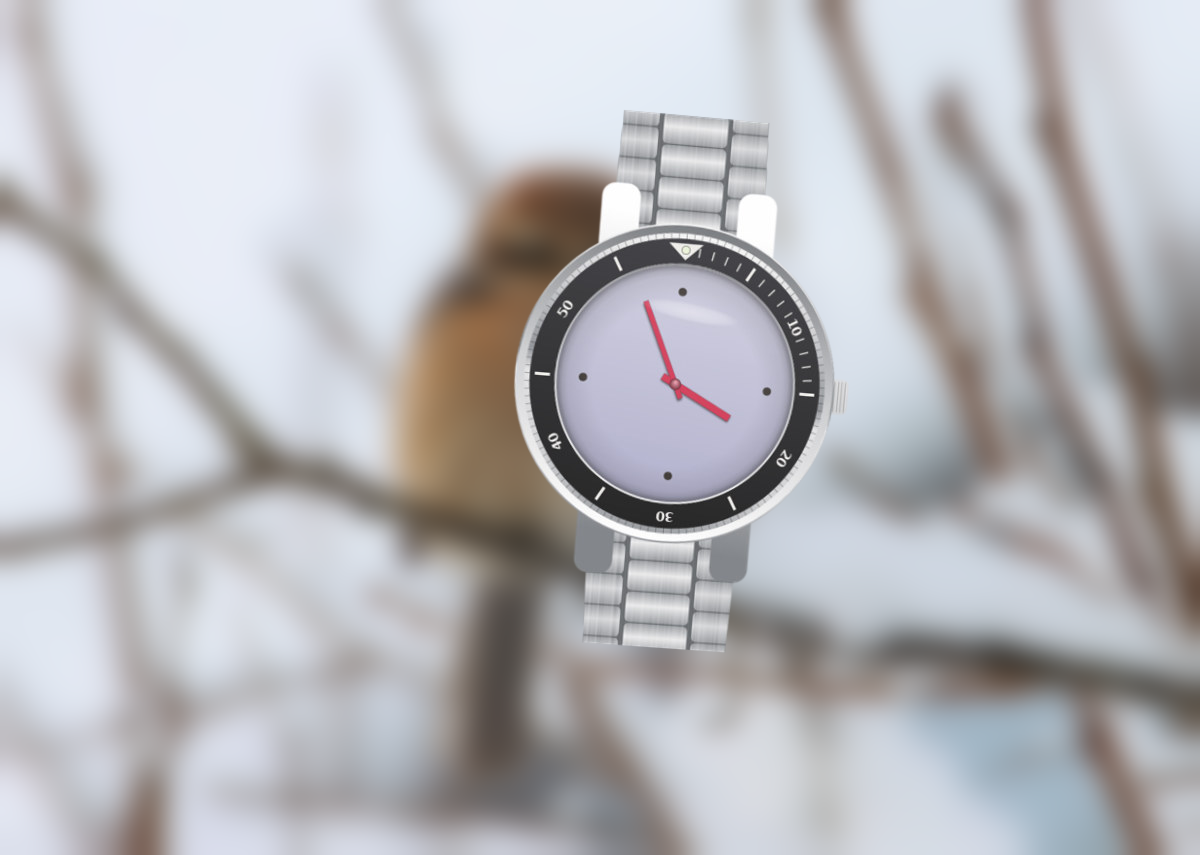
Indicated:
3,56
